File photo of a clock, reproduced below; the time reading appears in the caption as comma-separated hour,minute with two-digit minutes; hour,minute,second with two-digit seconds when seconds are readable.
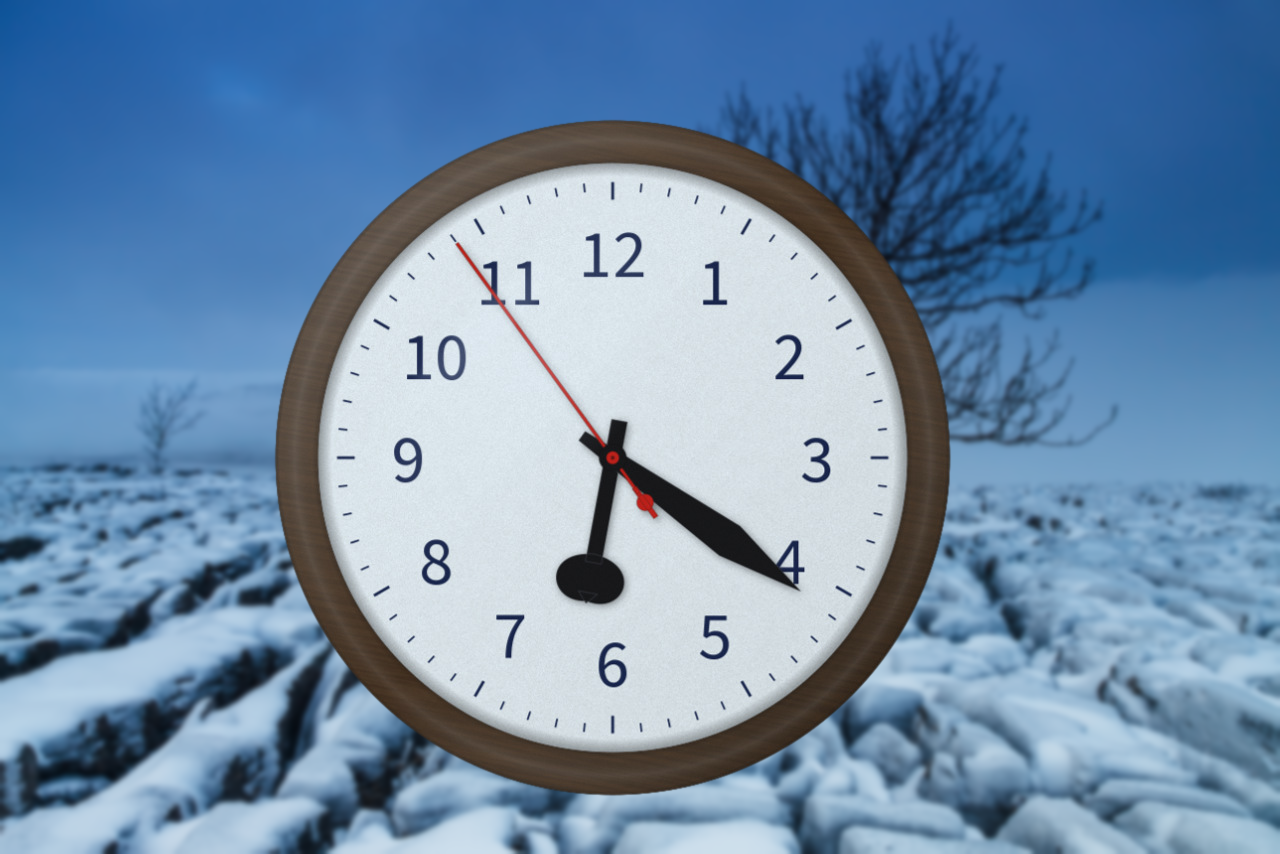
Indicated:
6,20,54
